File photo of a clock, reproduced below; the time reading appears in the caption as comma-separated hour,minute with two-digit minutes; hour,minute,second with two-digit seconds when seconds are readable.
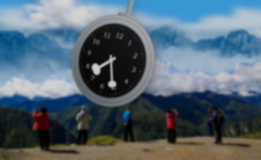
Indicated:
7,26
